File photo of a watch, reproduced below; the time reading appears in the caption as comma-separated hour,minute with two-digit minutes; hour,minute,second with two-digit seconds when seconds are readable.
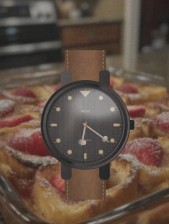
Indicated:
6,21
